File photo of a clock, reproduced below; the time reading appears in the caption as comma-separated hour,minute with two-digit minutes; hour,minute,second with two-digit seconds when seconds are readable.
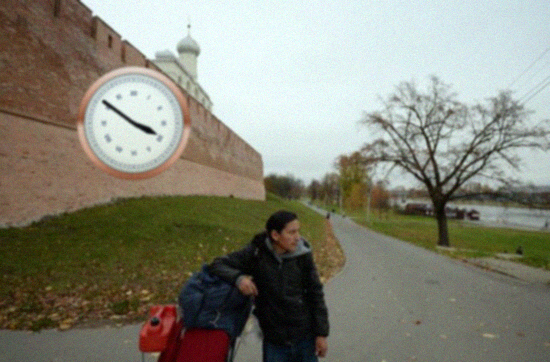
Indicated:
3,51
